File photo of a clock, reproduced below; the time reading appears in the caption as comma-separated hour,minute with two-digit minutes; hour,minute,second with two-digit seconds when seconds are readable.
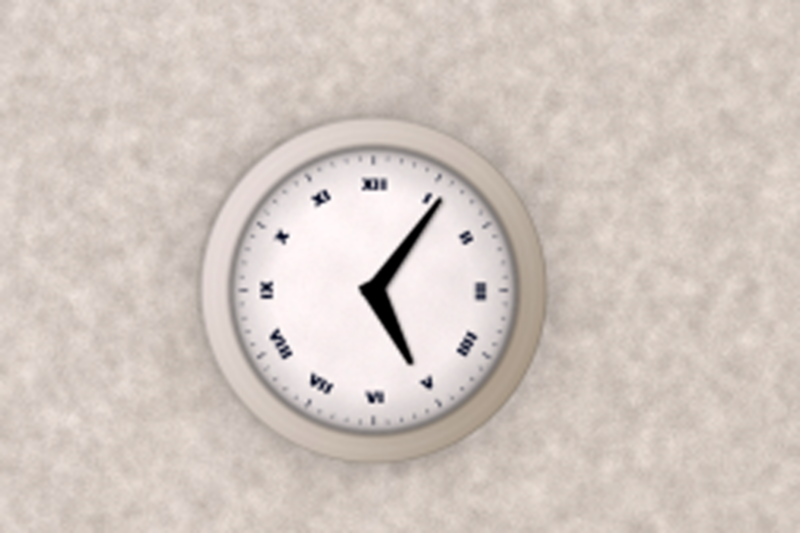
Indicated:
5,06
